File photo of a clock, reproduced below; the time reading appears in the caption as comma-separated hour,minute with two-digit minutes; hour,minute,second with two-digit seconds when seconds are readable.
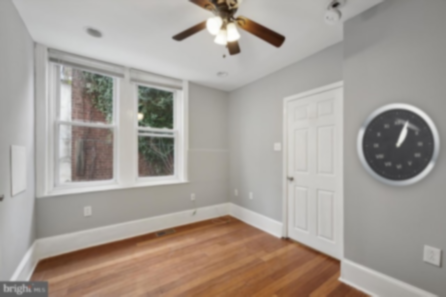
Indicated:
1,04
